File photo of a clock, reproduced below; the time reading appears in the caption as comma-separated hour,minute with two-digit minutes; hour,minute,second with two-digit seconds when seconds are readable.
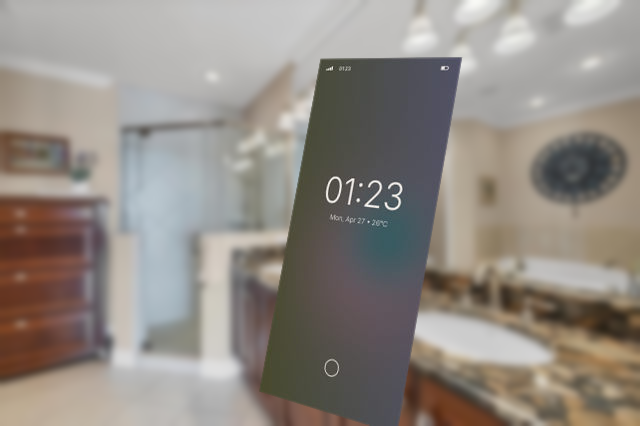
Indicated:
1,23
